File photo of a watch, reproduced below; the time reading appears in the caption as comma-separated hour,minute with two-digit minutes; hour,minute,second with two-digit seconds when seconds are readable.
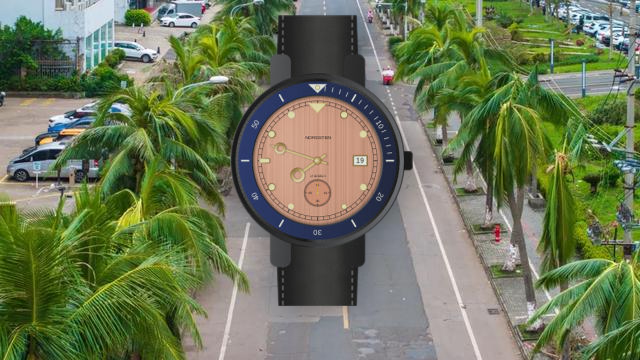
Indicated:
7,48
